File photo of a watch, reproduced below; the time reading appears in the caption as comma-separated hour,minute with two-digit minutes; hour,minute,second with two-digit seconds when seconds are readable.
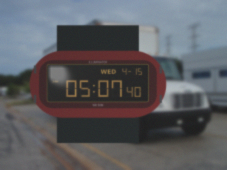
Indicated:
5,07,40
